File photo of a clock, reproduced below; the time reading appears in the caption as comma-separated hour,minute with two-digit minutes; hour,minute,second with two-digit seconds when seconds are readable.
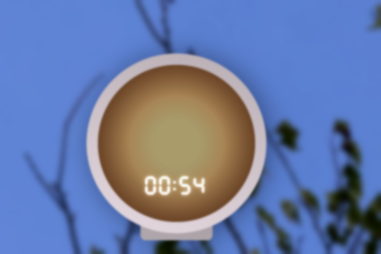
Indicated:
0,54
